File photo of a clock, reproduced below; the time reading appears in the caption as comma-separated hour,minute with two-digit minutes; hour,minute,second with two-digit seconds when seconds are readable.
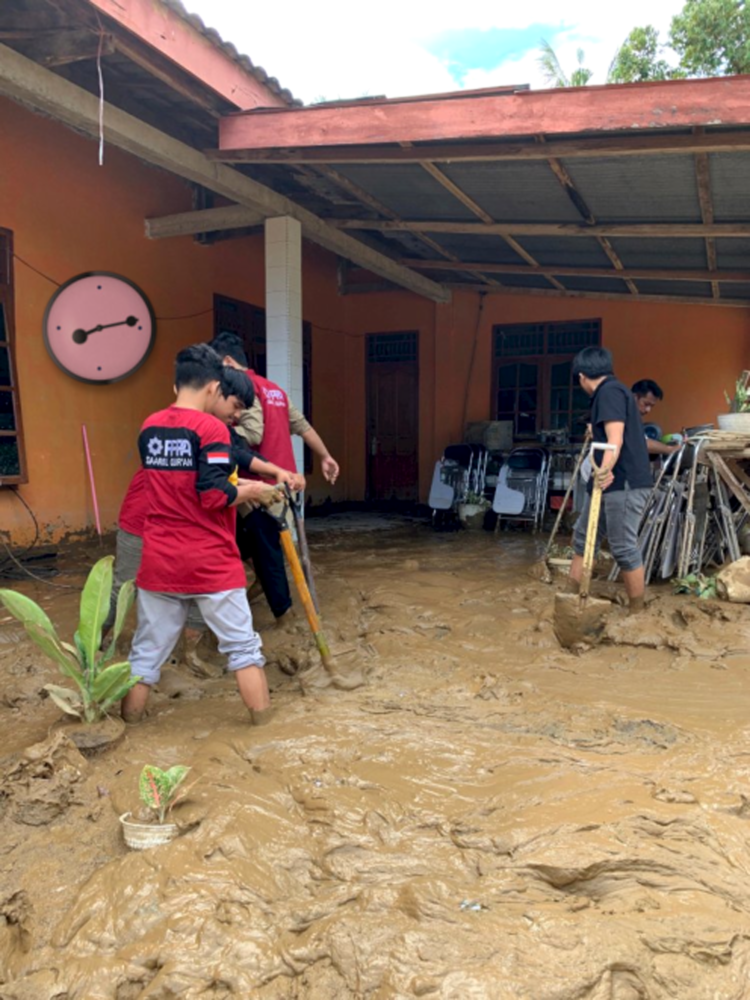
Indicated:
8,13
